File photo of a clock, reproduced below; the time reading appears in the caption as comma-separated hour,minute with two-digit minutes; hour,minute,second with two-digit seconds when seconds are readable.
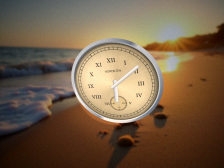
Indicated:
6,09
